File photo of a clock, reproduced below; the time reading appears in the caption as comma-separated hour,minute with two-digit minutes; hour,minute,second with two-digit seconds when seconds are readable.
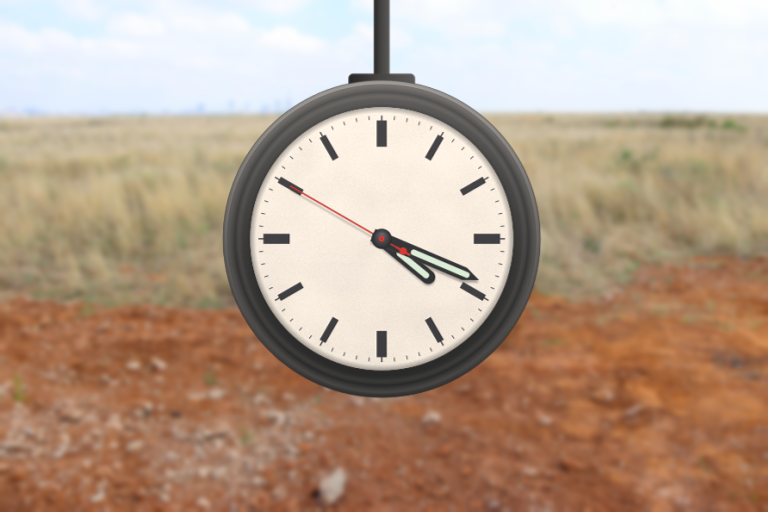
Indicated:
4,18,50
